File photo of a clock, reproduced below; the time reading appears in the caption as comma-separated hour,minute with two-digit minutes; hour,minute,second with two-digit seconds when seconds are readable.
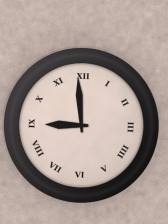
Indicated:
8,59
